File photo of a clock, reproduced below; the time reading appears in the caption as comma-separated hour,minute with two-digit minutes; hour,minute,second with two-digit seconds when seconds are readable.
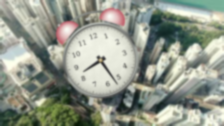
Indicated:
8,27
